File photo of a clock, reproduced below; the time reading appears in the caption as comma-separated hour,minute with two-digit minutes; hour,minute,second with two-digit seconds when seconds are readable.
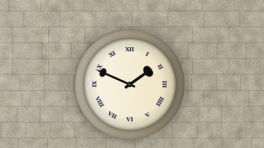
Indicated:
1,49
